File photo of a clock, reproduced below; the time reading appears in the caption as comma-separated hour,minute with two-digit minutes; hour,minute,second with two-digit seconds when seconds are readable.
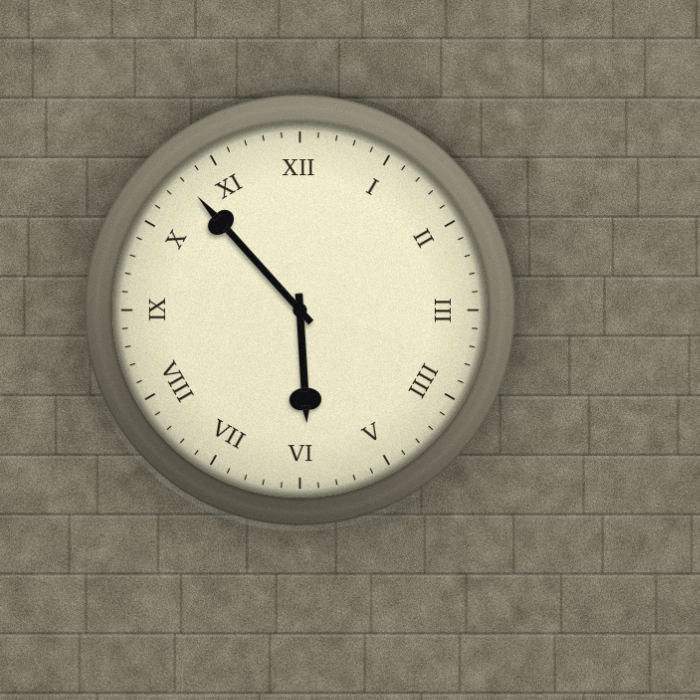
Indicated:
5,53
